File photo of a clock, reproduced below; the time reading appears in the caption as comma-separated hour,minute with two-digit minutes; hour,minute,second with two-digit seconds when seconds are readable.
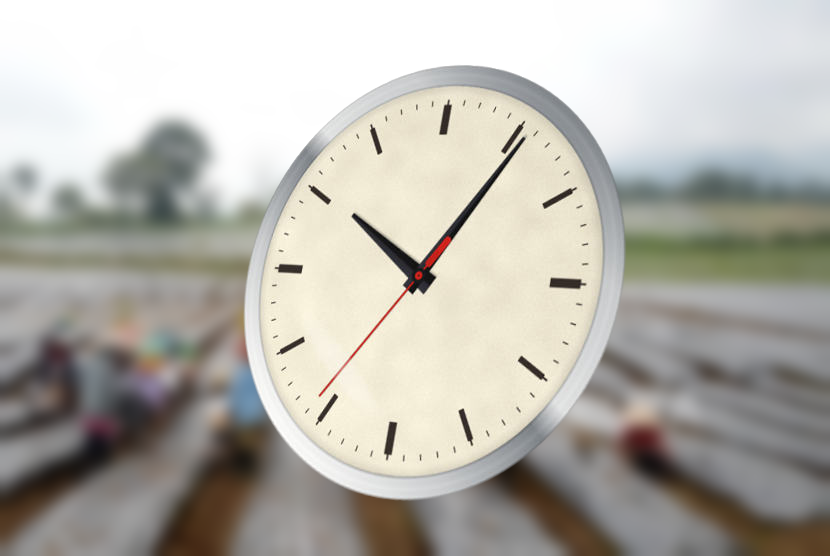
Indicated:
10,05,36
